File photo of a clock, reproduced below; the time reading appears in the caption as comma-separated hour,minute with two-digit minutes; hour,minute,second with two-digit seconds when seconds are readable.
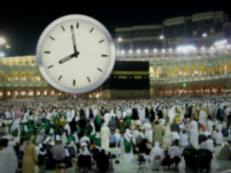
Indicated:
7,58
